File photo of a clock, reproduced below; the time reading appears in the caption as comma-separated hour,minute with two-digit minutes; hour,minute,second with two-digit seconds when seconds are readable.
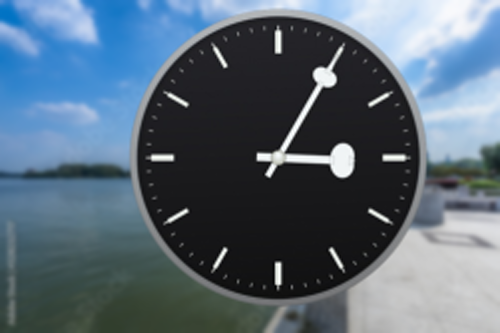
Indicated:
3,05
